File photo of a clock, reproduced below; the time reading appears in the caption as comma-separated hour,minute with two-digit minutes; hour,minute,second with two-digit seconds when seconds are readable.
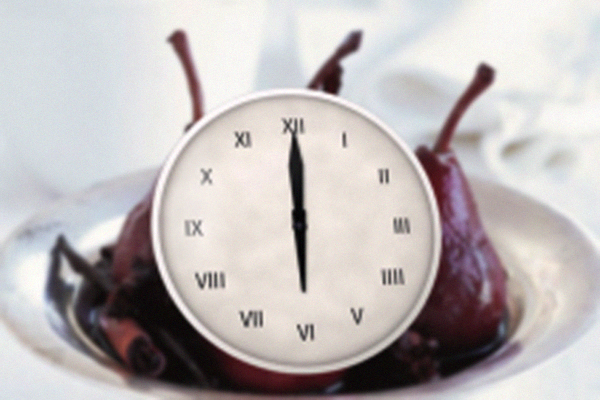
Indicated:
6,00
